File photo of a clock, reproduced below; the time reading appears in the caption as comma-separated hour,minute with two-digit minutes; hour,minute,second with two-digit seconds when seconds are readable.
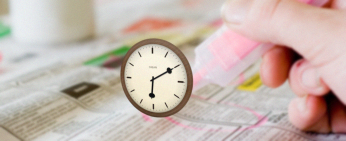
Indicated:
6,10
